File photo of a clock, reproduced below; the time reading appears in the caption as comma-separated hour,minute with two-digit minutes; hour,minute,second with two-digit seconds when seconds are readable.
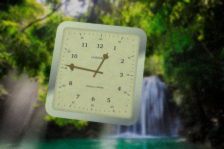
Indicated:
12,46
